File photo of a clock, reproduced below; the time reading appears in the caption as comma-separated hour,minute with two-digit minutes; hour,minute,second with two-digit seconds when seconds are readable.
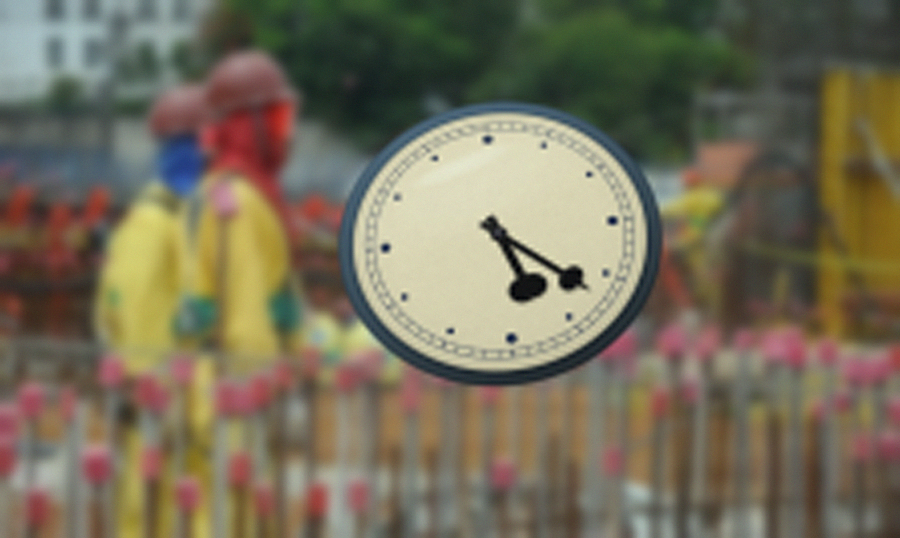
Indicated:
5,22
